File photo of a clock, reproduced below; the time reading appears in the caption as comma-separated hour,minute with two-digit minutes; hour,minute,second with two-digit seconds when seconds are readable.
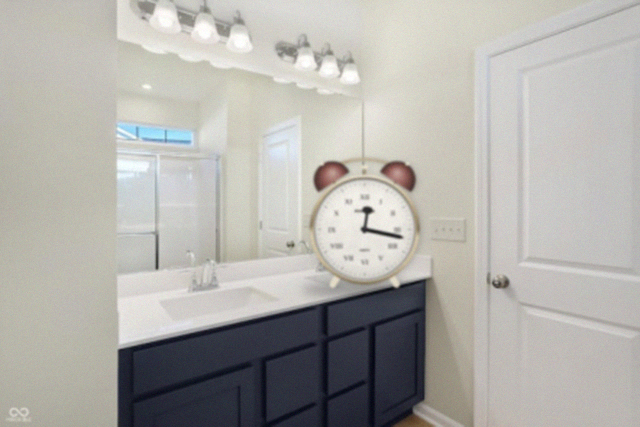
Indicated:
12,17
